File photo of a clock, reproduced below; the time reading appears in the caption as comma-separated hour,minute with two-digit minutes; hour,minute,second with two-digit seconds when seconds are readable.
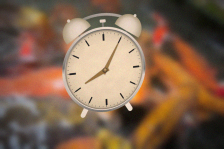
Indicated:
8,05
